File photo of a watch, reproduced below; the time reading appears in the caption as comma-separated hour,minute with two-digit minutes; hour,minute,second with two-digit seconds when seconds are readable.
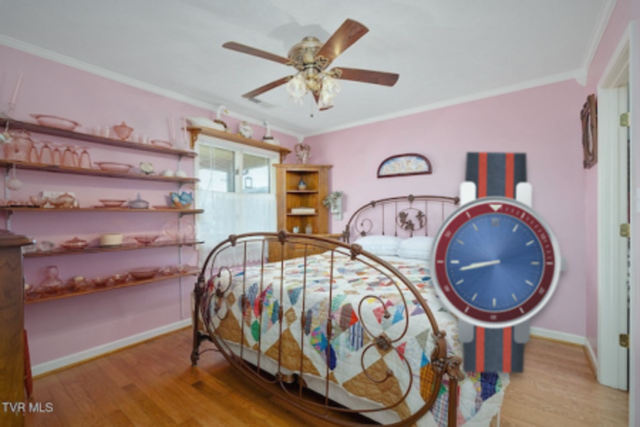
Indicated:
8,43
